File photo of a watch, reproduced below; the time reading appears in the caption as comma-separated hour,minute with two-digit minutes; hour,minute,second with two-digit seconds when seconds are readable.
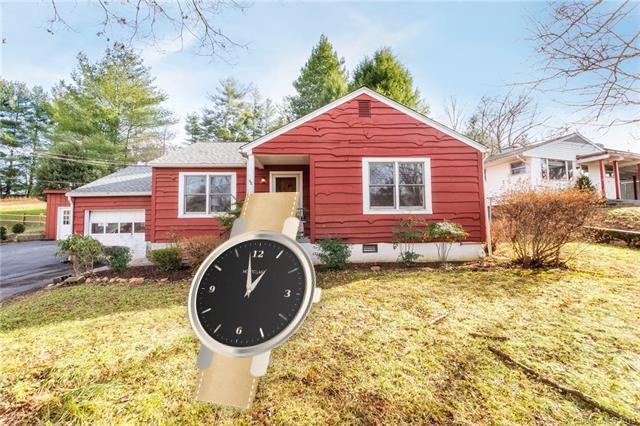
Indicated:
12,58
